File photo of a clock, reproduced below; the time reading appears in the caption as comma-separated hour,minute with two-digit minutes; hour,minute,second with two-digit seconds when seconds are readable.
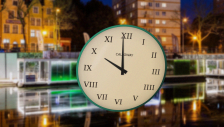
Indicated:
9,59
